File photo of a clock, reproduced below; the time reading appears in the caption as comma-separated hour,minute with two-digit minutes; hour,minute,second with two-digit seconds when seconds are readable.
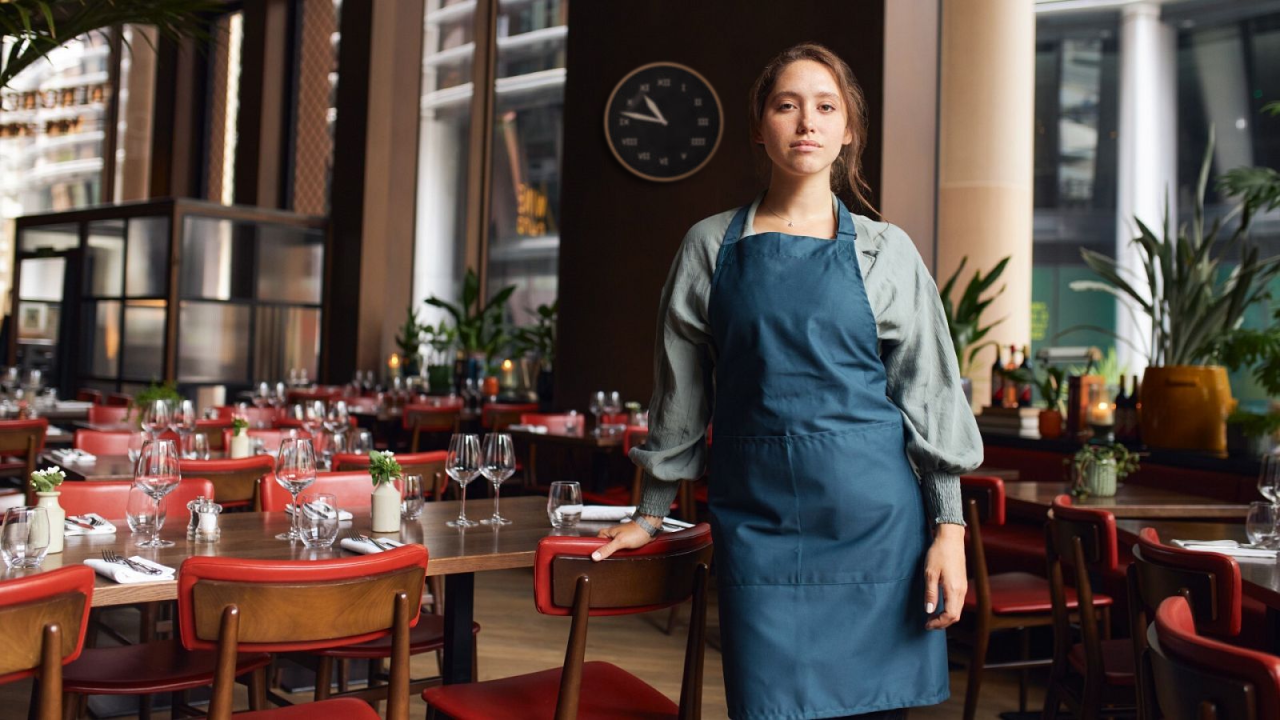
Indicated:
10,47
